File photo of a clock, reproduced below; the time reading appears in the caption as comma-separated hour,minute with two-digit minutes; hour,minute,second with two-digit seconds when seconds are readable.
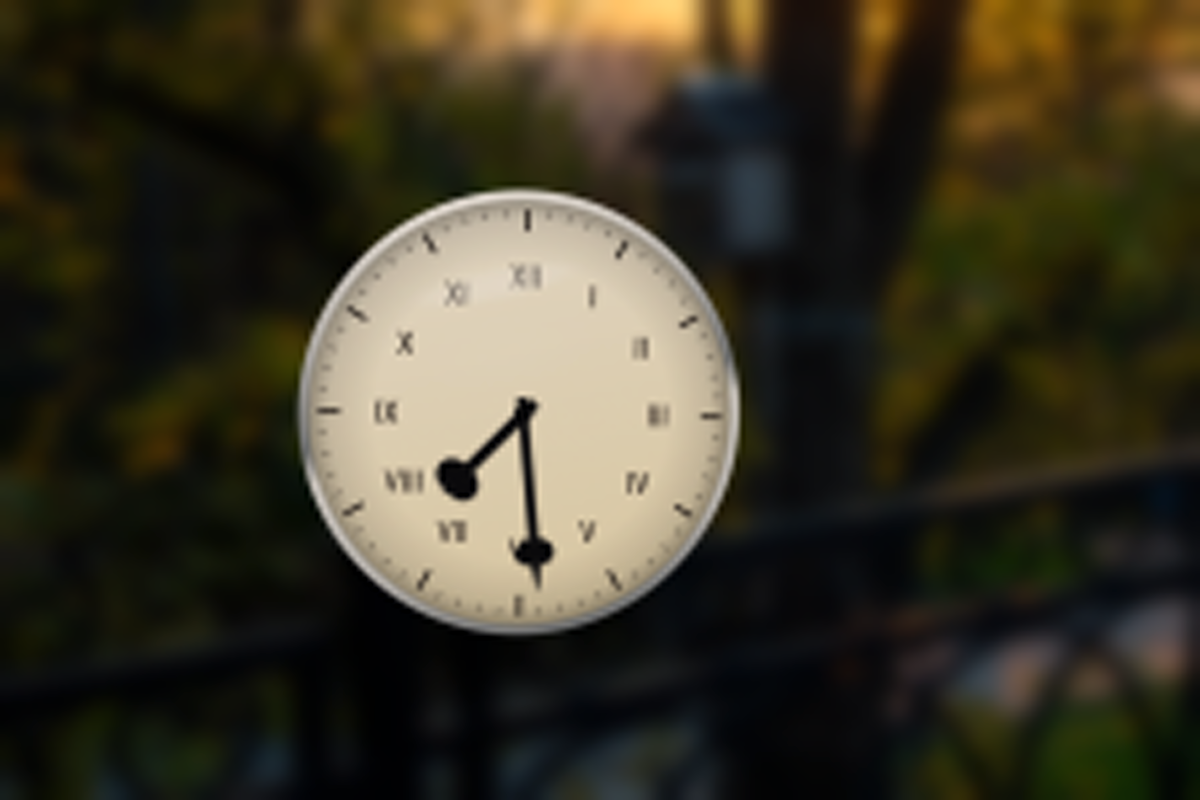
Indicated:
7,29
